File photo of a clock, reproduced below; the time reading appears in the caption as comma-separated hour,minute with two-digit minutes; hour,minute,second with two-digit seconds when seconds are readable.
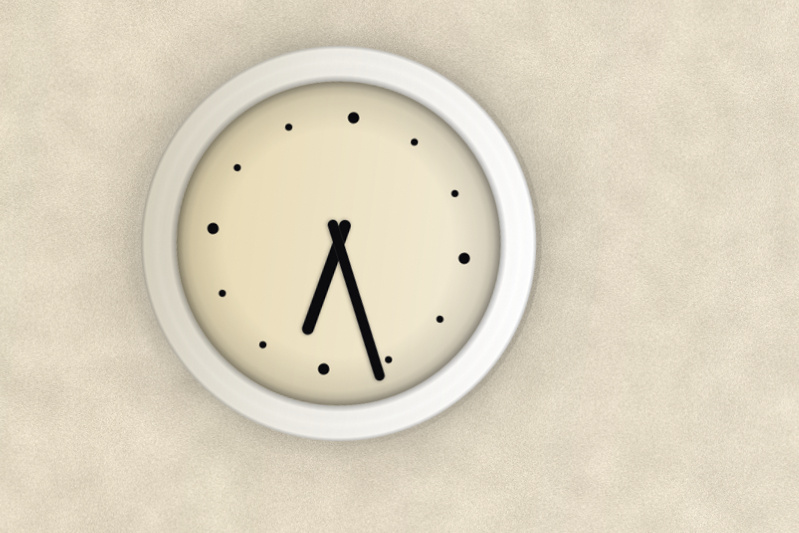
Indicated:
6,26
